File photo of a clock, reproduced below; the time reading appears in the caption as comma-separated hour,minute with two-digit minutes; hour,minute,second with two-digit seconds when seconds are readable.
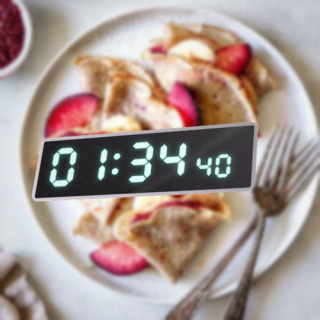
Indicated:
1,34,40
